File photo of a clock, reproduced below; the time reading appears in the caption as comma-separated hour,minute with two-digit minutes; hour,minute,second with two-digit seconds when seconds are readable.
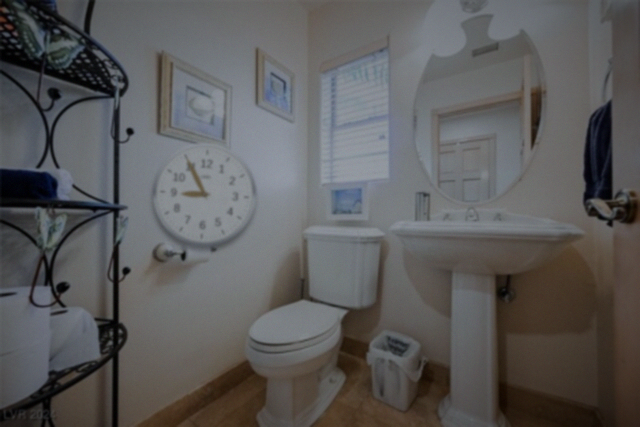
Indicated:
8,55
